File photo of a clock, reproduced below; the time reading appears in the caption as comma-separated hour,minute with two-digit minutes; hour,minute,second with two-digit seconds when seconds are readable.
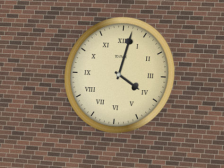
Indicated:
4,02
